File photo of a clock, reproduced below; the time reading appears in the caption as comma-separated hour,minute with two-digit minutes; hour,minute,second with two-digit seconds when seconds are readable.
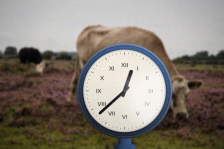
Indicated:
12,38
